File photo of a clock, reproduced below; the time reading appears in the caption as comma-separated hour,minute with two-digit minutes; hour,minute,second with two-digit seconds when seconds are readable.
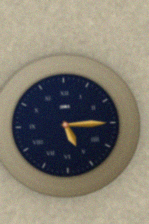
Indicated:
5,15
